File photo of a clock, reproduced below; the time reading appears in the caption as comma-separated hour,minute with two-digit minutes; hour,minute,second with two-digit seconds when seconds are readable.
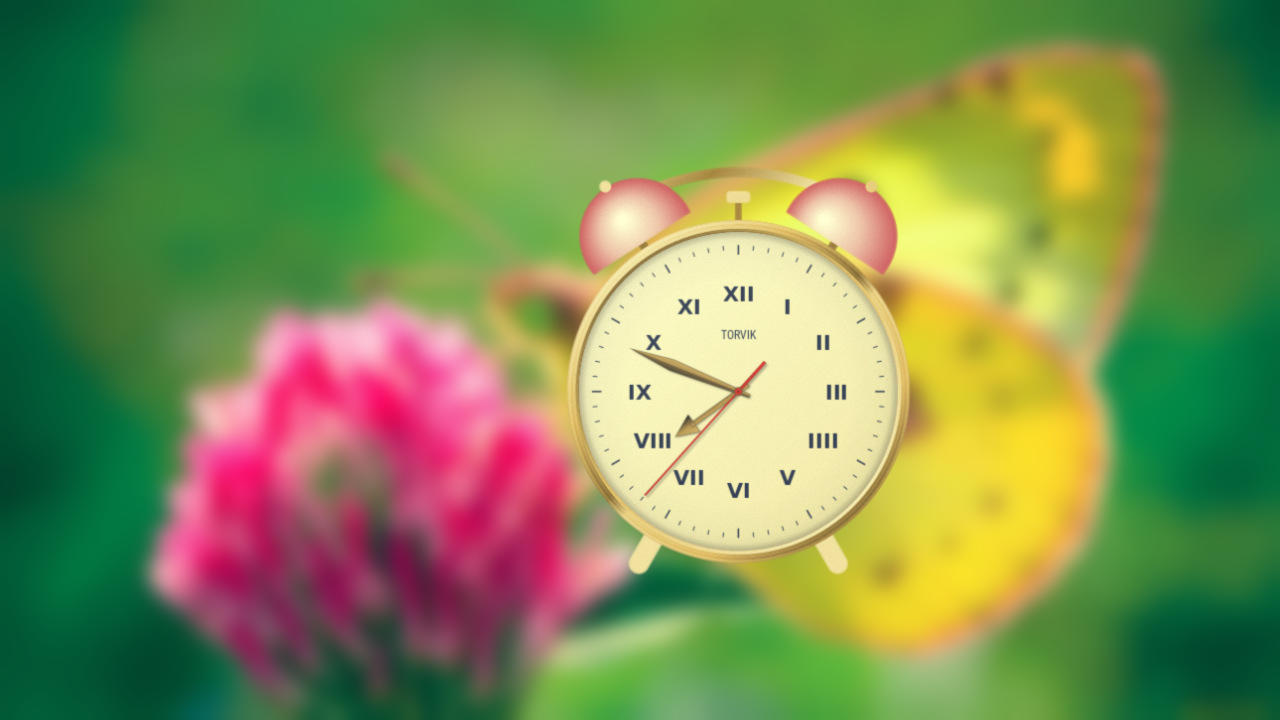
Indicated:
7,48,37
